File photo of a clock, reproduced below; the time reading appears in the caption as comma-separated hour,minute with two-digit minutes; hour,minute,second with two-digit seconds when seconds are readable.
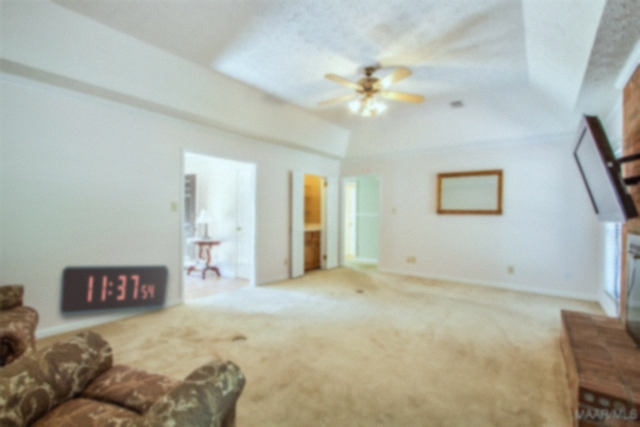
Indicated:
11,37
